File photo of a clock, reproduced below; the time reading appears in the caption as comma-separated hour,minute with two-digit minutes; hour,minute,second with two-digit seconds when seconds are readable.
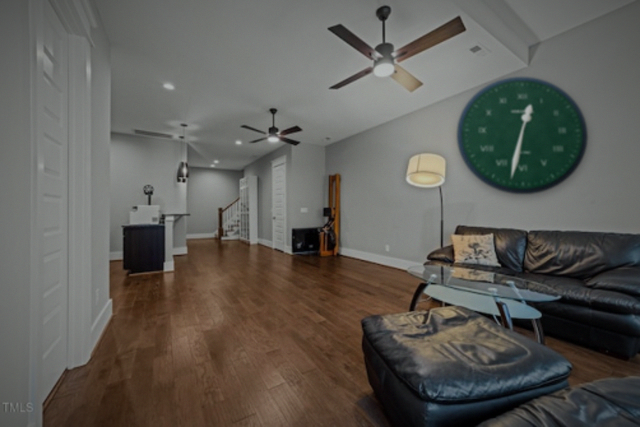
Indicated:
12,32
